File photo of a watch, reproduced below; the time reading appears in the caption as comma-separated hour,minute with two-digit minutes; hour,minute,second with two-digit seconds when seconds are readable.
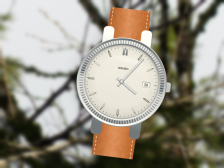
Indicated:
4,06
